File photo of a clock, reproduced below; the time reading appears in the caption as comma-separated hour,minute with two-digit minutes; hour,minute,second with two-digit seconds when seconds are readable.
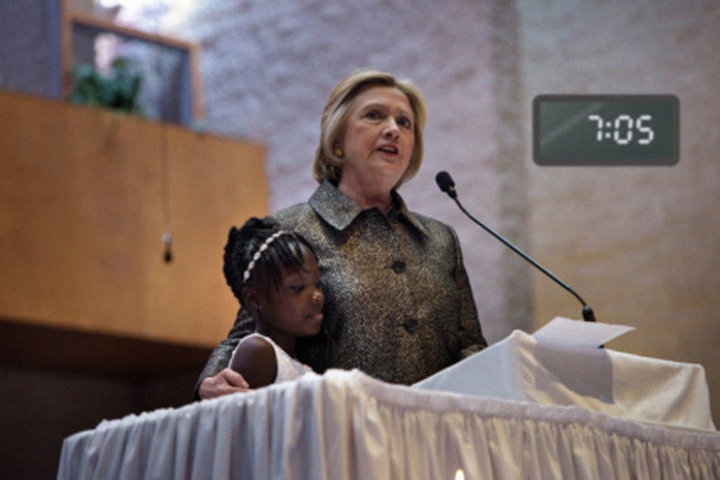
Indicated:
7,05
